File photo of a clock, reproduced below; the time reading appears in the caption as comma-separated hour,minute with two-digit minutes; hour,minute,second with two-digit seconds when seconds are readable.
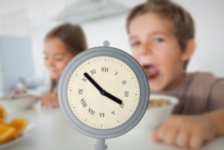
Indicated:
3,52
